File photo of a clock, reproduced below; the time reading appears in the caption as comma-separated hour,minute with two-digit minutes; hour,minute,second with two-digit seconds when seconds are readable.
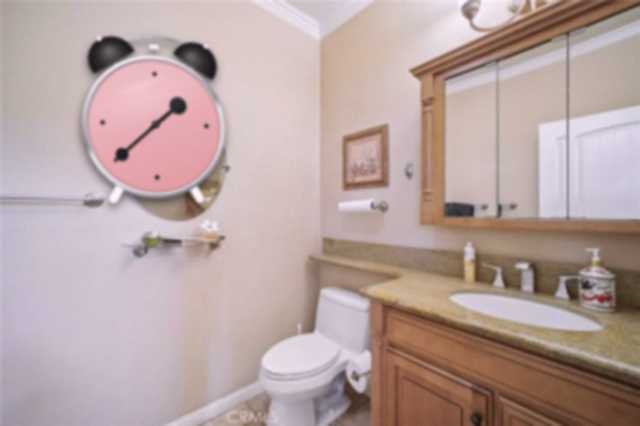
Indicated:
1,38
